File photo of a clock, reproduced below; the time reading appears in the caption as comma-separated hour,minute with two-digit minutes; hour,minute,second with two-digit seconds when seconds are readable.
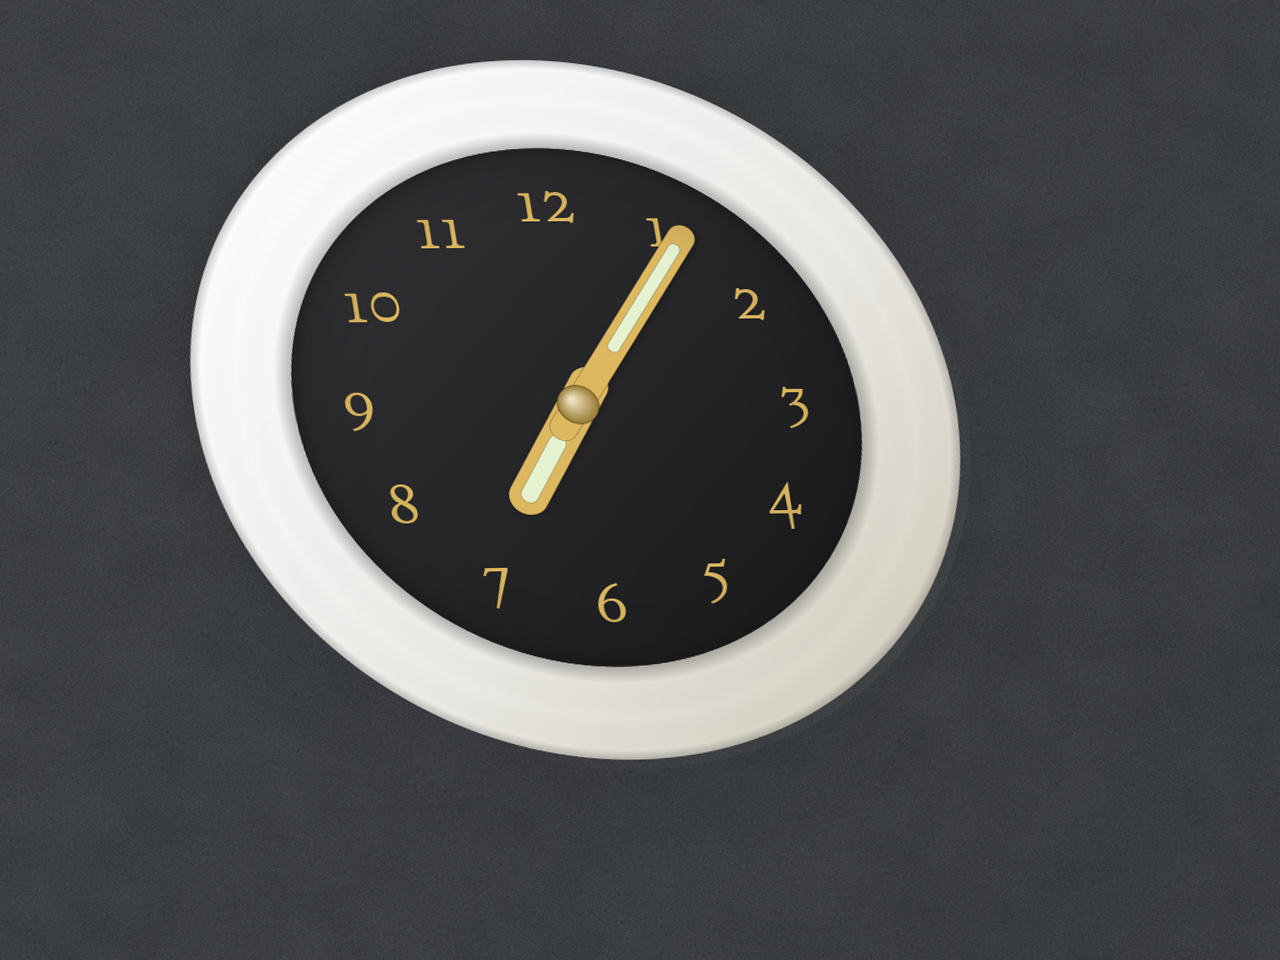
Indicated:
7,06
